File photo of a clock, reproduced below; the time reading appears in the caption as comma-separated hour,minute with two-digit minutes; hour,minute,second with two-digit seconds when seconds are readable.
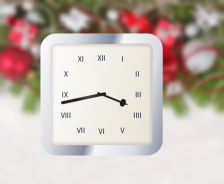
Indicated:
3,43
